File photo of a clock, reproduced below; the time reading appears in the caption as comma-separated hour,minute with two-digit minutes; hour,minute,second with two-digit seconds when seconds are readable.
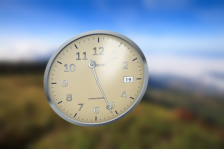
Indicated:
11,26
